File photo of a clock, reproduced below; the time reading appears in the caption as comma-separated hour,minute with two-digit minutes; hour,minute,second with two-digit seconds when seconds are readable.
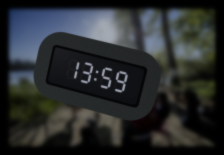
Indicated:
13,59
